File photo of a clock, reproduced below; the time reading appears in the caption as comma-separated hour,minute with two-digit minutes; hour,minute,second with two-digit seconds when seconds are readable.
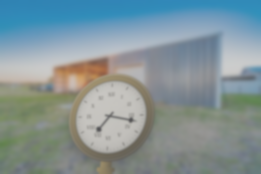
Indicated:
7,17
